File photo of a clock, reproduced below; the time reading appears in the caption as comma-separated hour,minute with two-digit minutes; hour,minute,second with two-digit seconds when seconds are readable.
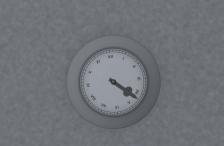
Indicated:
4,22
